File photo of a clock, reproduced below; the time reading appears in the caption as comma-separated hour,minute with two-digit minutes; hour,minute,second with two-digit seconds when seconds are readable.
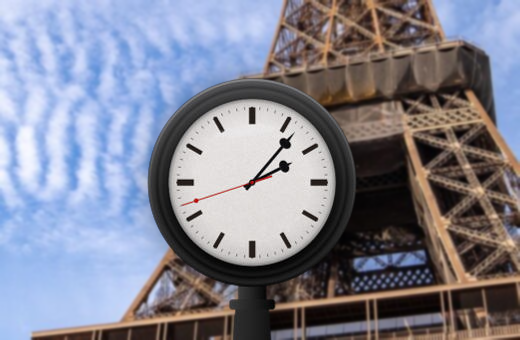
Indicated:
2,06,42
